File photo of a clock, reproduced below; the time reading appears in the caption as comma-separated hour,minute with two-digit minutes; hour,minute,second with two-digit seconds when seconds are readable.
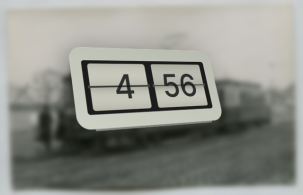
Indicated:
4,56
